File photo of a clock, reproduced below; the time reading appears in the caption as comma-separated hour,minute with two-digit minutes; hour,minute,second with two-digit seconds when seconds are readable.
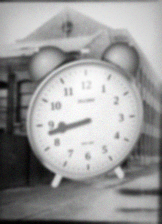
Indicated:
8,43
